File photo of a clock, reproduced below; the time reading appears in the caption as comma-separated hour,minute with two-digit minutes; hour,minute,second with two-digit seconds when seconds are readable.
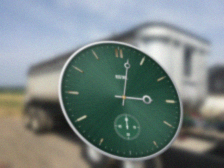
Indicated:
3,02
